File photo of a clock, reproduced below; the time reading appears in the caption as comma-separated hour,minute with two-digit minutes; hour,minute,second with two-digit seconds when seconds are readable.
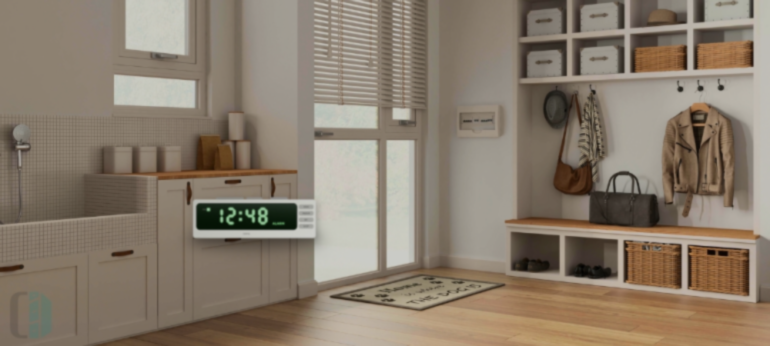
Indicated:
12,48
